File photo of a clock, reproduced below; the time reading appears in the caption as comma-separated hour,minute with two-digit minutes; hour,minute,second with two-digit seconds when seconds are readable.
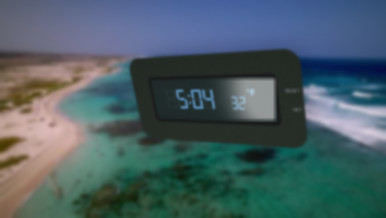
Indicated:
5,04
